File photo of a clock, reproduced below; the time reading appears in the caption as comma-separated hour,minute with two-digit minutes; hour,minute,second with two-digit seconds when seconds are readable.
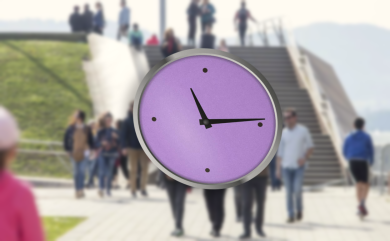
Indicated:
11,14
